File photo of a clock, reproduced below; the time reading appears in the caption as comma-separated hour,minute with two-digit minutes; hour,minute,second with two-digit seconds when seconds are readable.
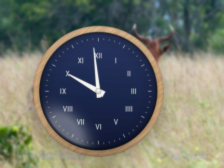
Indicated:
9,59
